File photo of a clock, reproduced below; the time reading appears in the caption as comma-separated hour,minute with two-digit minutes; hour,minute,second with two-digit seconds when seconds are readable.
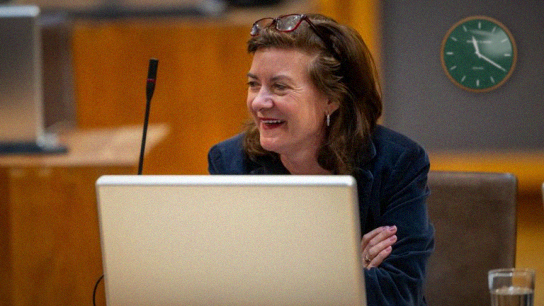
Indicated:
11,20
